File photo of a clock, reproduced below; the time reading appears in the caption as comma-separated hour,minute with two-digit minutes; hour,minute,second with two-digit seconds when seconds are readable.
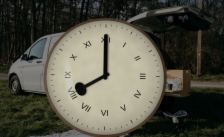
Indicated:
8,00
